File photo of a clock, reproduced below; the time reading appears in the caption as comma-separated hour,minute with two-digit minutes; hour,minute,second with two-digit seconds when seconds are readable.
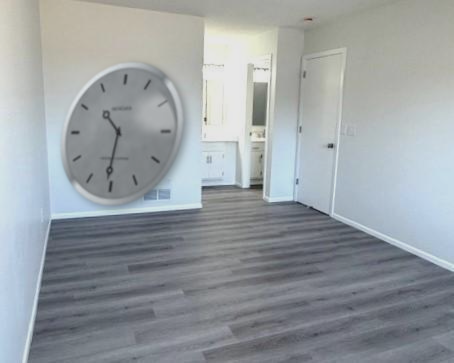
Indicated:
10,31
